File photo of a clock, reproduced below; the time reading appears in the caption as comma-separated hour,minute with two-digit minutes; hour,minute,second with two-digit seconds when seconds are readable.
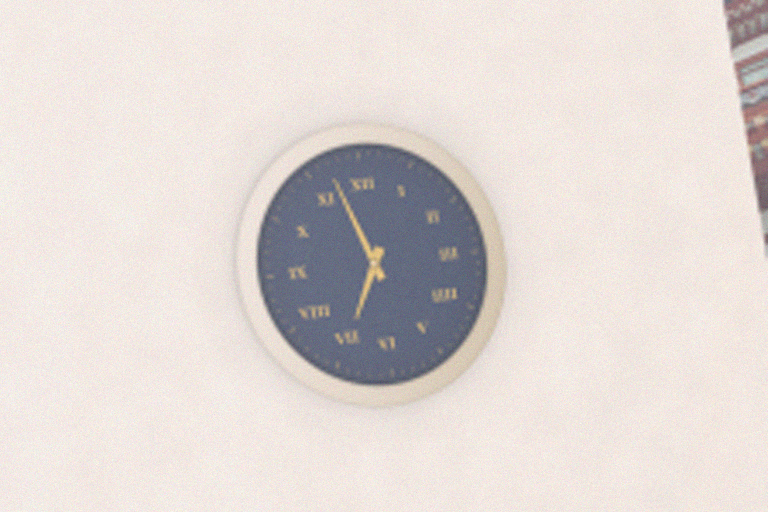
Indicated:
6,57
